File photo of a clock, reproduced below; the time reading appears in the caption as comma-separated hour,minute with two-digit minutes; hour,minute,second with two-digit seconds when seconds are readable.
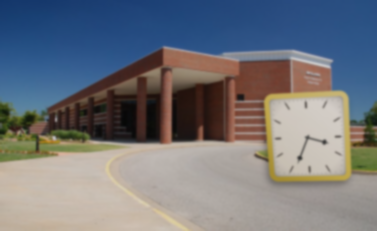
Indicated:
3,34
